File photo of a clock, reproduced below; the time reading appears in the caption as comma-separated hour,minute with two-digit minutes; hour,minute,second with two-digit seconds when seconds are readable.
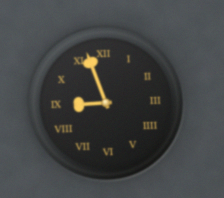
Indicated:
8,57
